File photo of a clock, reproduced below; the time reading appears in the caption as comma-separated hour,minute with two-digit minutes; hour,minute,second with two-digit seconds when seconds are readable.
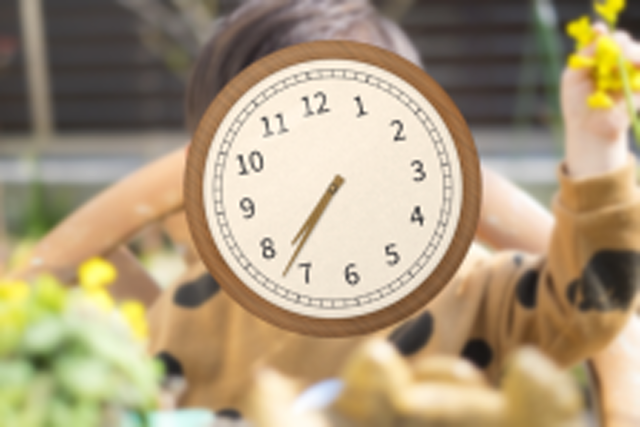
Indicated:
7,37
